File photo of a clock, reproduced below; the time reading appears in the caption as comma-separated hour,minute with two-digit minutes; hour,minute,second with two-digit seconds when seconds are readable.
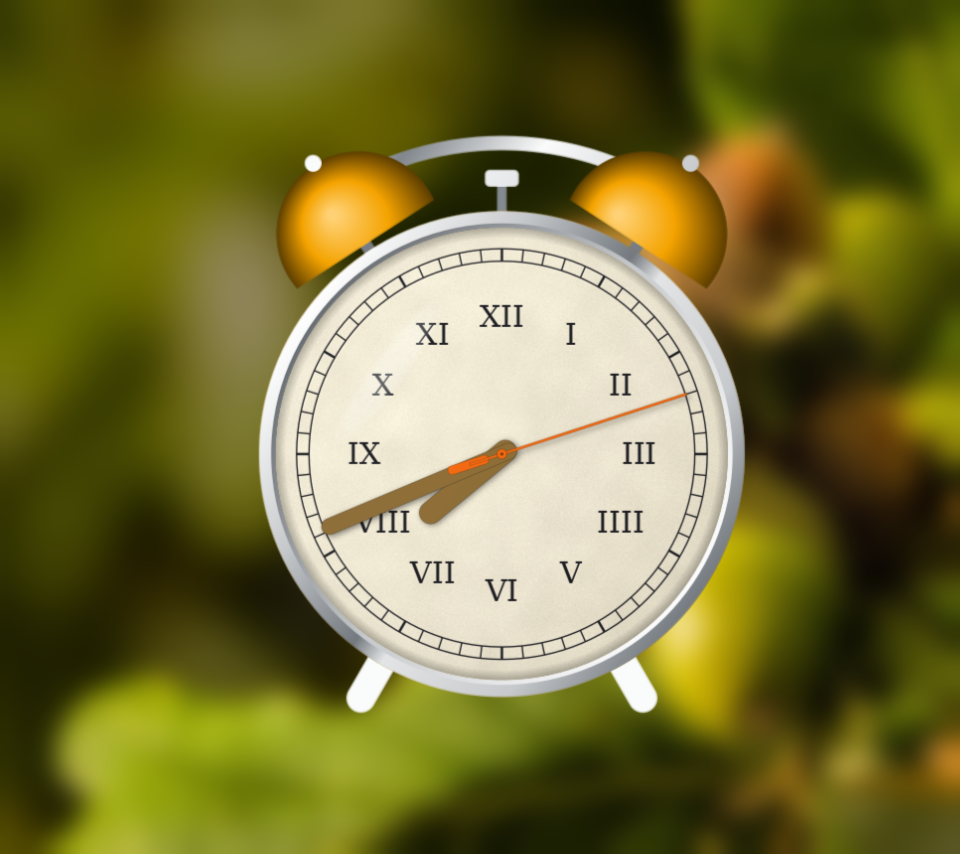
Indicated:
7,41,12
